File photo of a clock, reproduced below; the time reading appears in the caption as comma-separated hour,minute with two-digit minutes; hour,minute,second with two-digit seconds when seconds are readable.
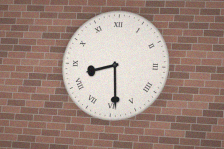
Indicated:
8,29
